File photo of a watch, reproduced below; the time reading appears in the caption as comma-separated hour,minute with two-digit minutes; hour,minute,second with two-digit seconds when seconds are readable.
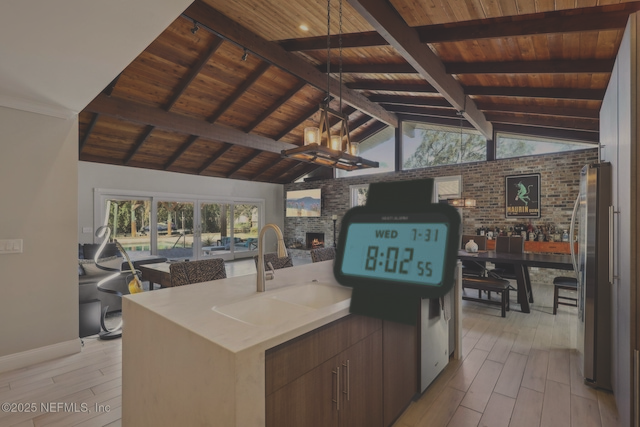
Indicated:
8,02,55
